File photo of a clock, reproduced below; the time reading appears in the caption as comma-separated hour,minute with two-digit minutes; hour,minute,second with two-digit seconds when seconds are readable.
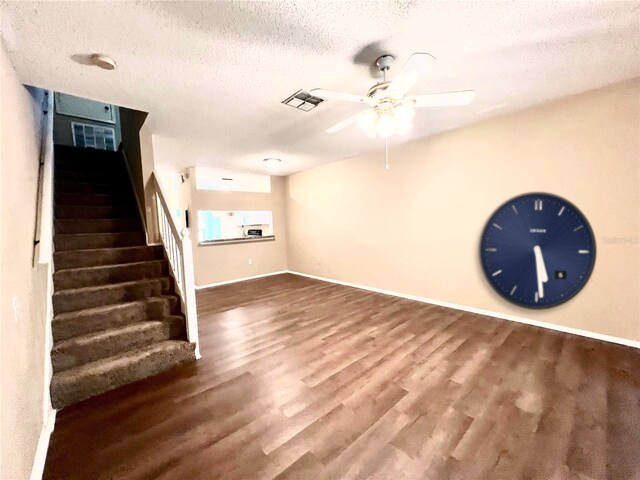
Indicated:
5,29
